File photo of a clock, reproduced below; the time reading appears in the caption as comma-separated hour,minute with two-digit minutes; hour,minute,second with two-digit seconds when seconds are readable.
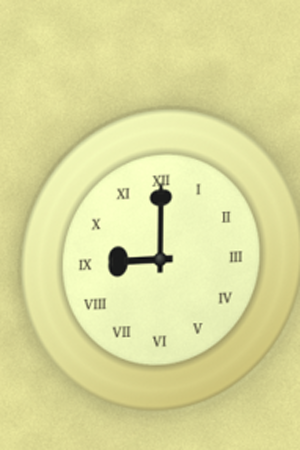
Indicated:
9,00
